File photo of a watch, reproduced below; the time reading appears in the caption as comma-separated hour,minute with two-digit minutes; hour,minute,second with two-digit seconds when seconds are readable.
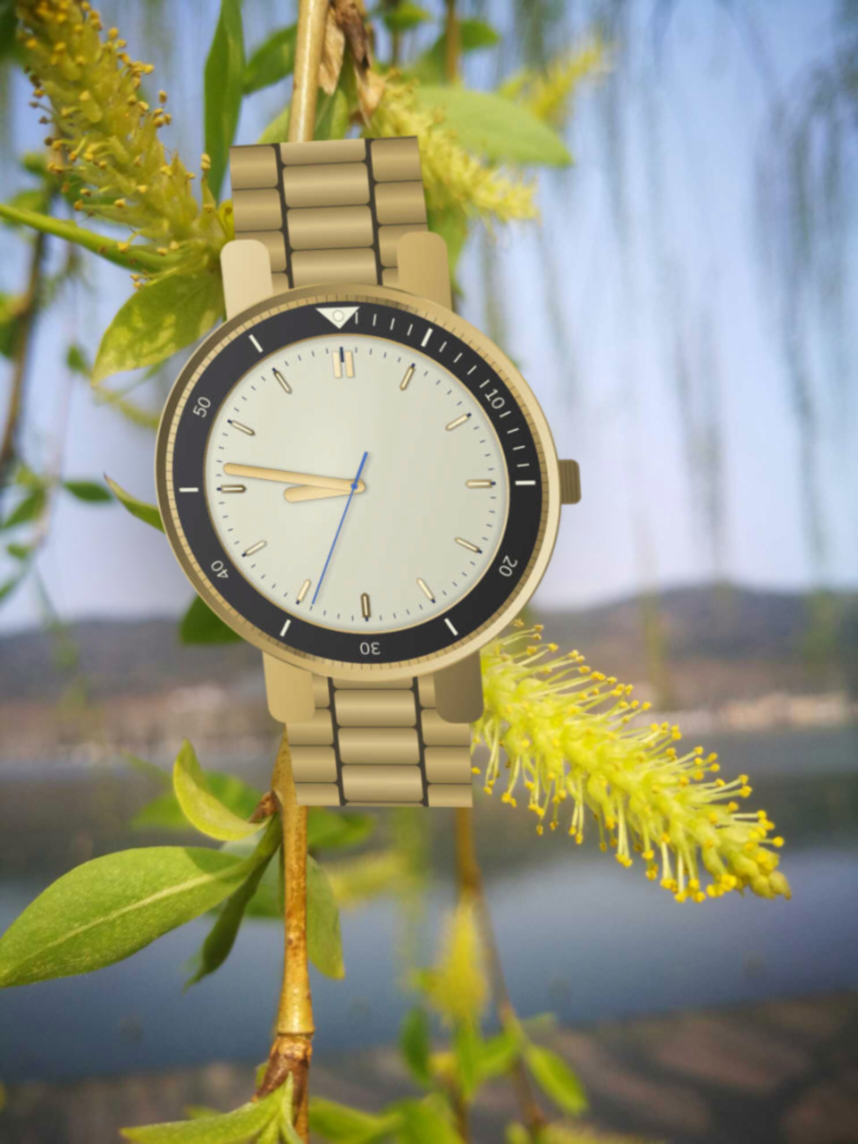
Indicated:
8,46,34
